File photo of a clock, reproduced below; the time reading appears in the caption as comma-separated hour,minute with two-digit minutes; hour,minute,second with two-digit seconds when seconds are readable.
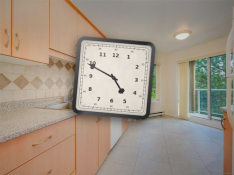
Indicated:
4,49
